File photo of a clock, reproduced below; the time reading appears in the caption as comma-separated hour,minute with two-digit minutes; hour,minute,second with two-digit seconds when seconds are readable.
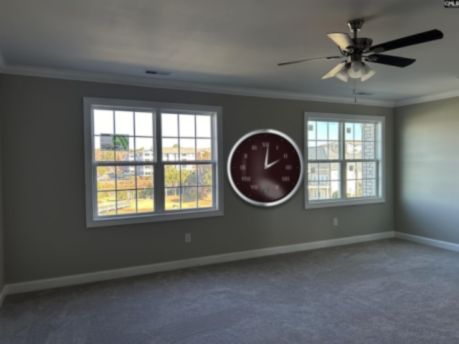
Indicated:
2,01
